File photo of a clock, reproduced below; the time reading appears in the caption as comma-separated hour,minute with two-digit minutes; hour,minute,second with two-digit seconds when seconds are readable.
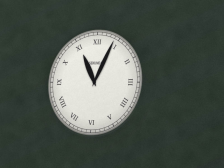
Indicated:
11,04
